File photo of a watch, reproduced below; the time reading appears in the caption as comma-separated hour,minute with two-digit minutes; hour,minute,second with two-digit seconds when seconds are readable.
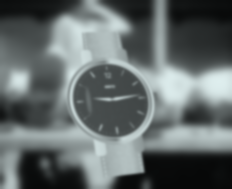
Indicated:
9,14
